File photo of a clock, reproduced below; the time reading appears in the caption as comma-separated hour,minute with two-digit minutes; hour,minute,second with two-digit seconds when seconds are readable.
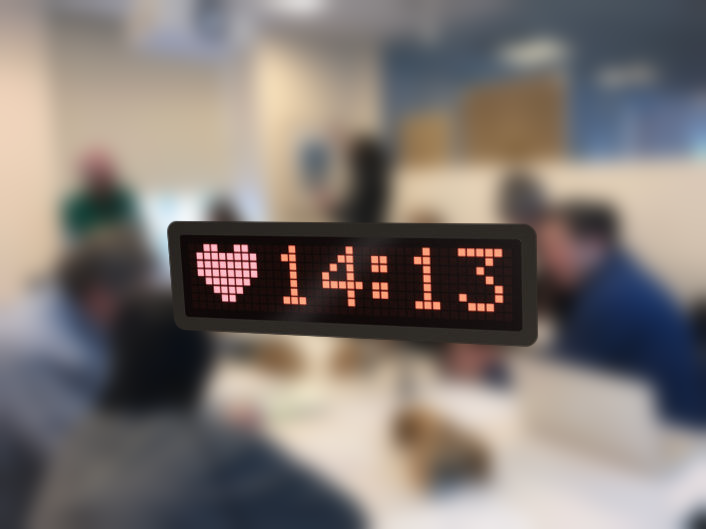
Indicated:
14,13
